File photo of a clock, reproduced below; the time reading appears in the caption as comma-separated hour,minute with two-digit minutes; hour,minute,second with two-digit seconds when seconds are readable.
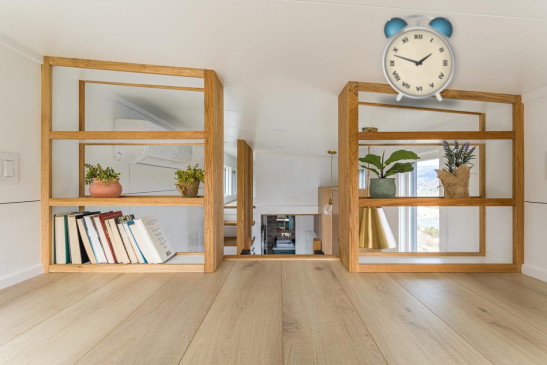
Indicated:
1,48
